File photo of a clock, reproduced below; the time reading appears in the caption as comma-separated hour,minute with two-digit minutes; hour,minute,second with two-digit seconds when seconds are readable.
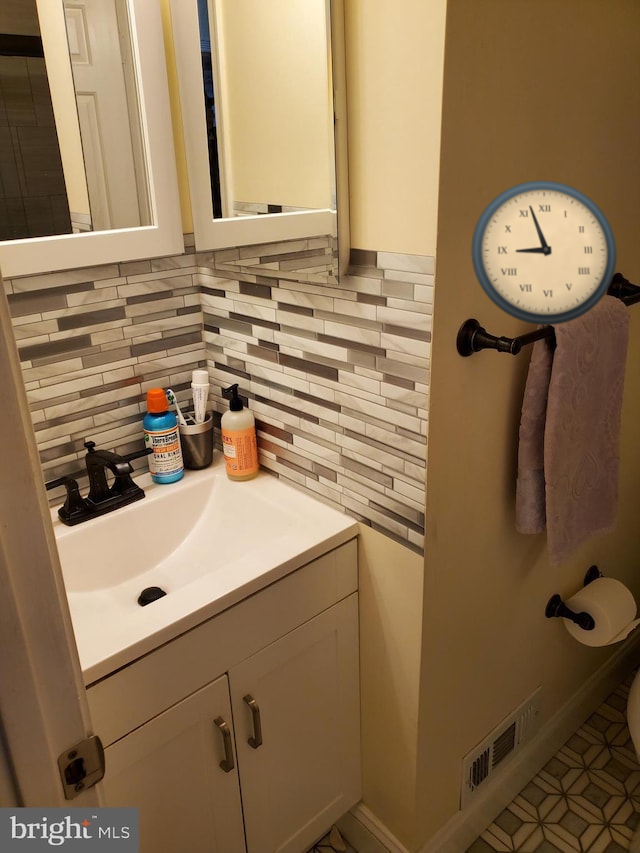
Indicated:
8,57
